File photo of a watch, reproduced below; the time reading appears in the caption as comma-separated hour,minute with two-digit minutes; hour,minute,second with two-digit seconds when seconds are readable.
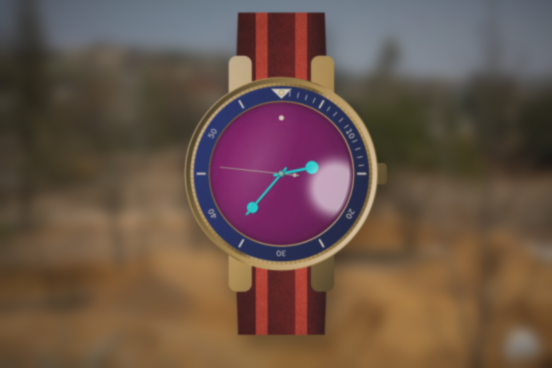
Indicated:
2,36,46
